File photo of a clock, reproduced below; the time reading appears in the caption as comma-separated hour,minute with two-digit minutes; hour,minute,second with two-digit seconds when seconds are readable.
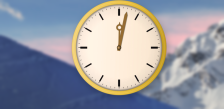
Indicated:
12,02
